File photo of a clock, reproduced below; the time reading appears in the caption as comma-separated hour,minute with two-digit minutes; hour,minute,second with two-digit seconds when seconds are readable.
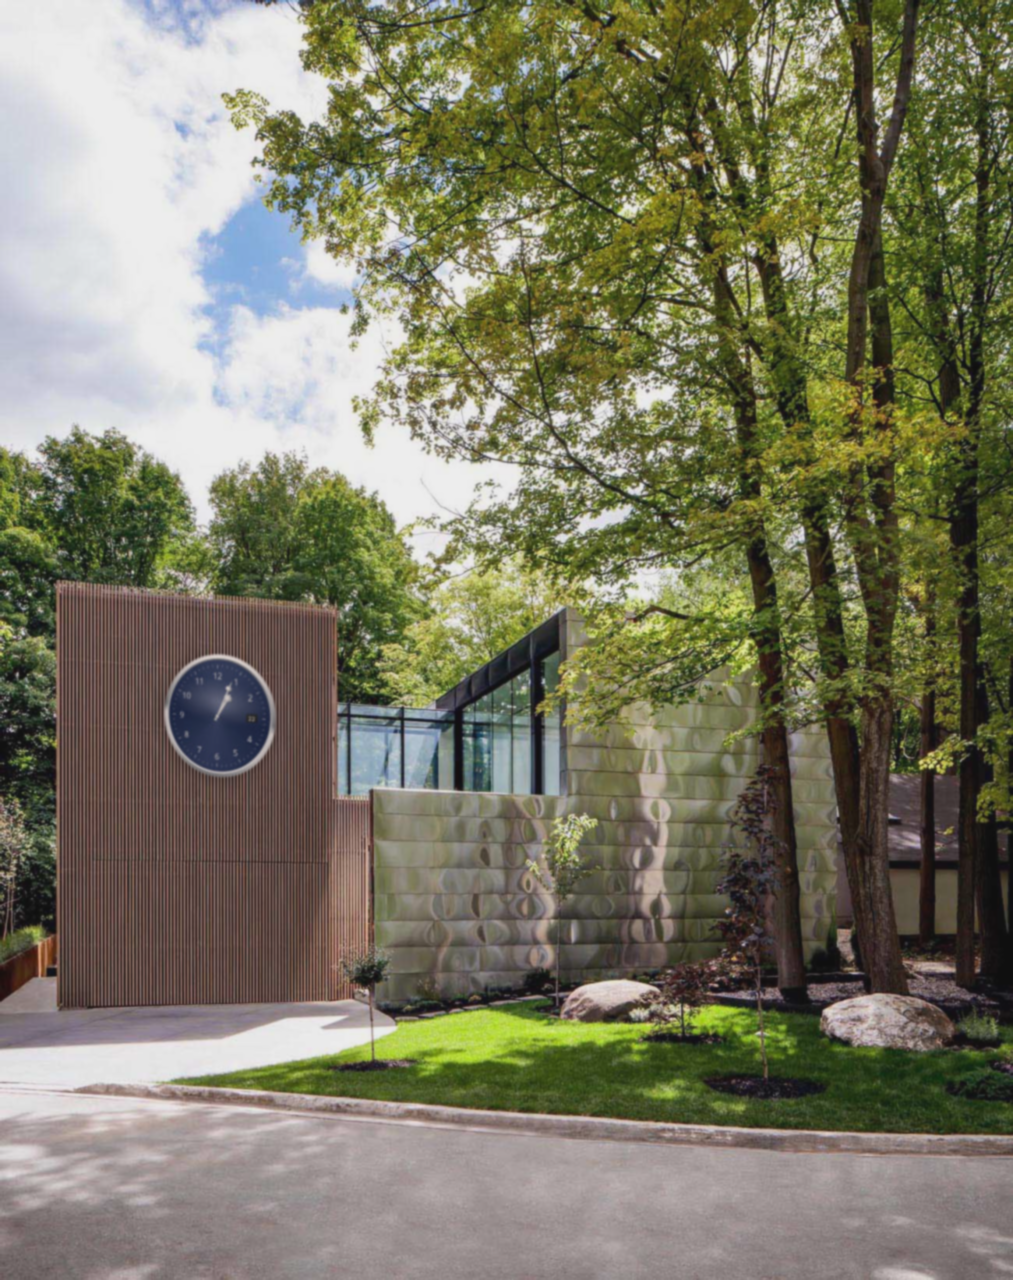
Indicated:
1,04
